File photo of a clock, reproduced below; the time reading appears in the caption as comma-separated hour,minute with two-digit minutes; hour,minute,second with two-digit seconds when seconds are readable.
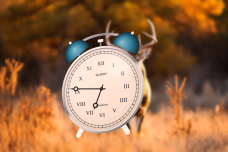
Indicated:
6,46
